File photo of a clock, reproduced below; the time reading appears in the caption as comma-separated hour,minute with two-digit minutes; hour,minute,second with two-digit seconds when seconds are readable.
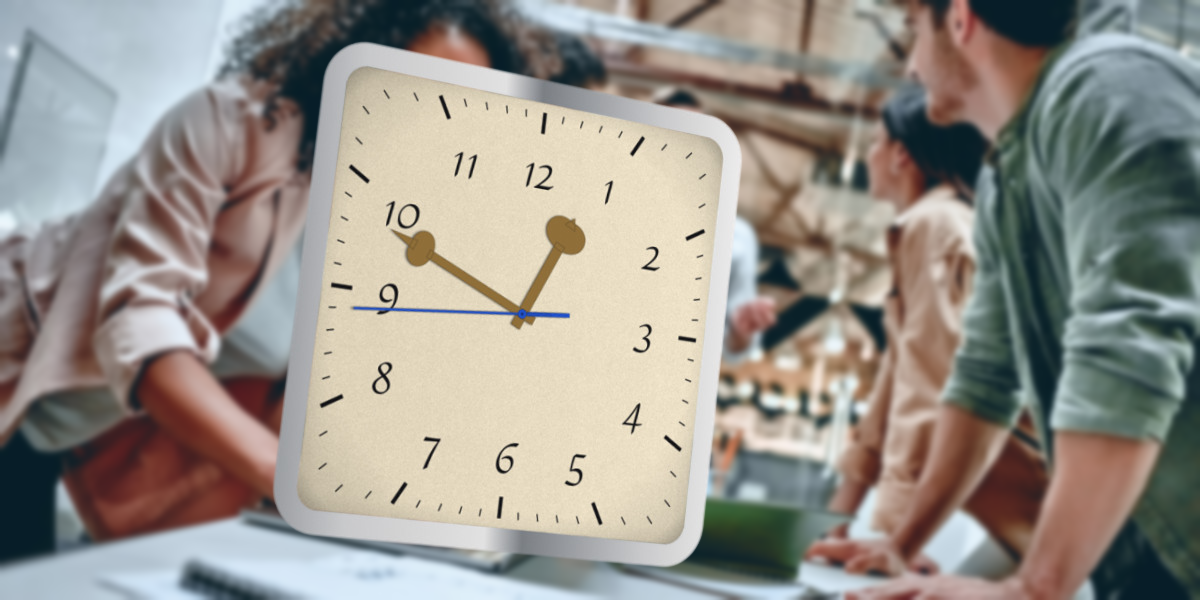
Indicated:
12,48,44
